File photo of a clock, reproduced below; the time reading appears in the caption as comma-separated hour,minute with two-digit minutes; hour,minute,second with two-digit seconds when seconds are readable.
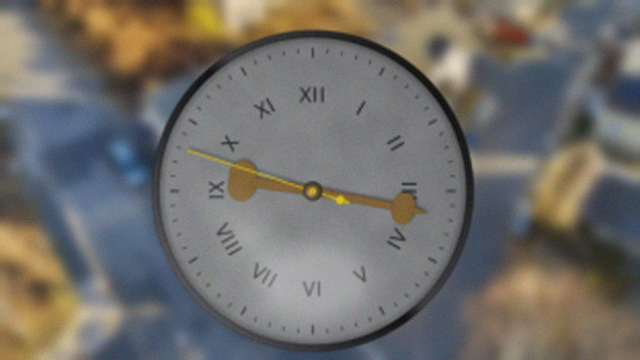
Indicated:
9,16,48
